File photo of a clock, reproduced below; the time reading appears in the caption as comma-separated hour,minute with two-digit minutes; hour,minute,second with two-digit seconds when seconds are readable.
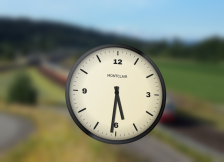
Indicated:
5,31
